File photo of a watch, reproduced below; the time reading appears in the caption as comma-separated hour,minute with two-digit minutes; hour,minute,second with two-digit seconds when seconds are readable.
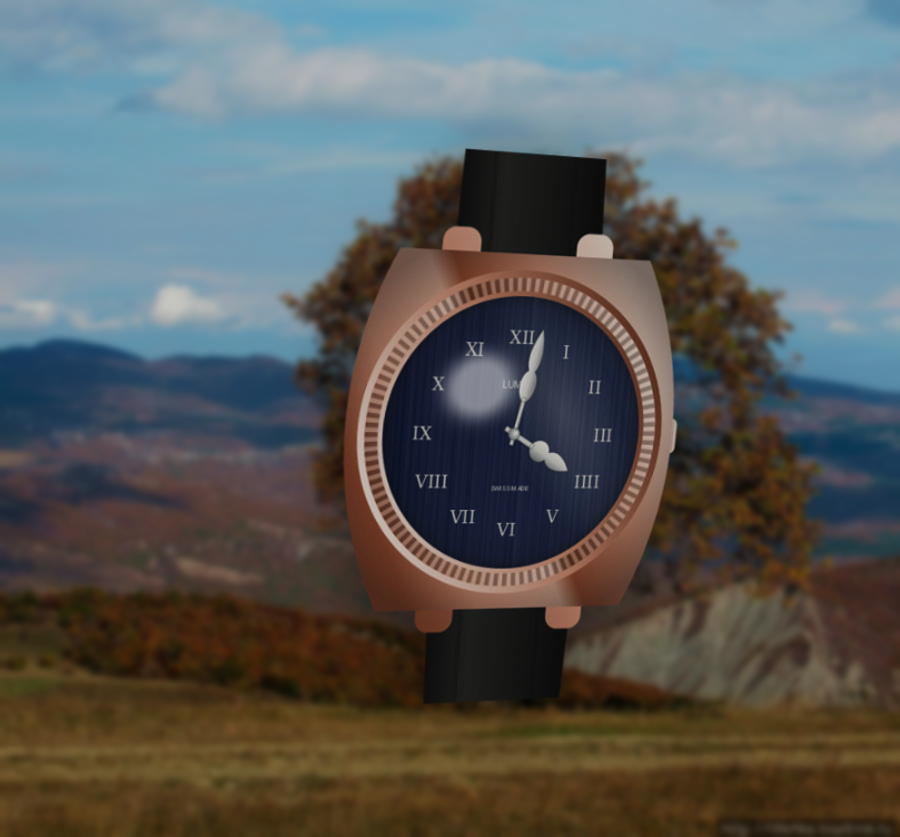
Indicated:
4,02
